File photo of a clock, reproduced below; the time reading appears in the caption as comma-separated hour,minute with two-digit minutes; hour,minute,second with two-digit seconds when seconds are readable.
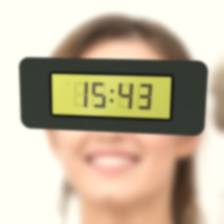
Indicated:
15,43
